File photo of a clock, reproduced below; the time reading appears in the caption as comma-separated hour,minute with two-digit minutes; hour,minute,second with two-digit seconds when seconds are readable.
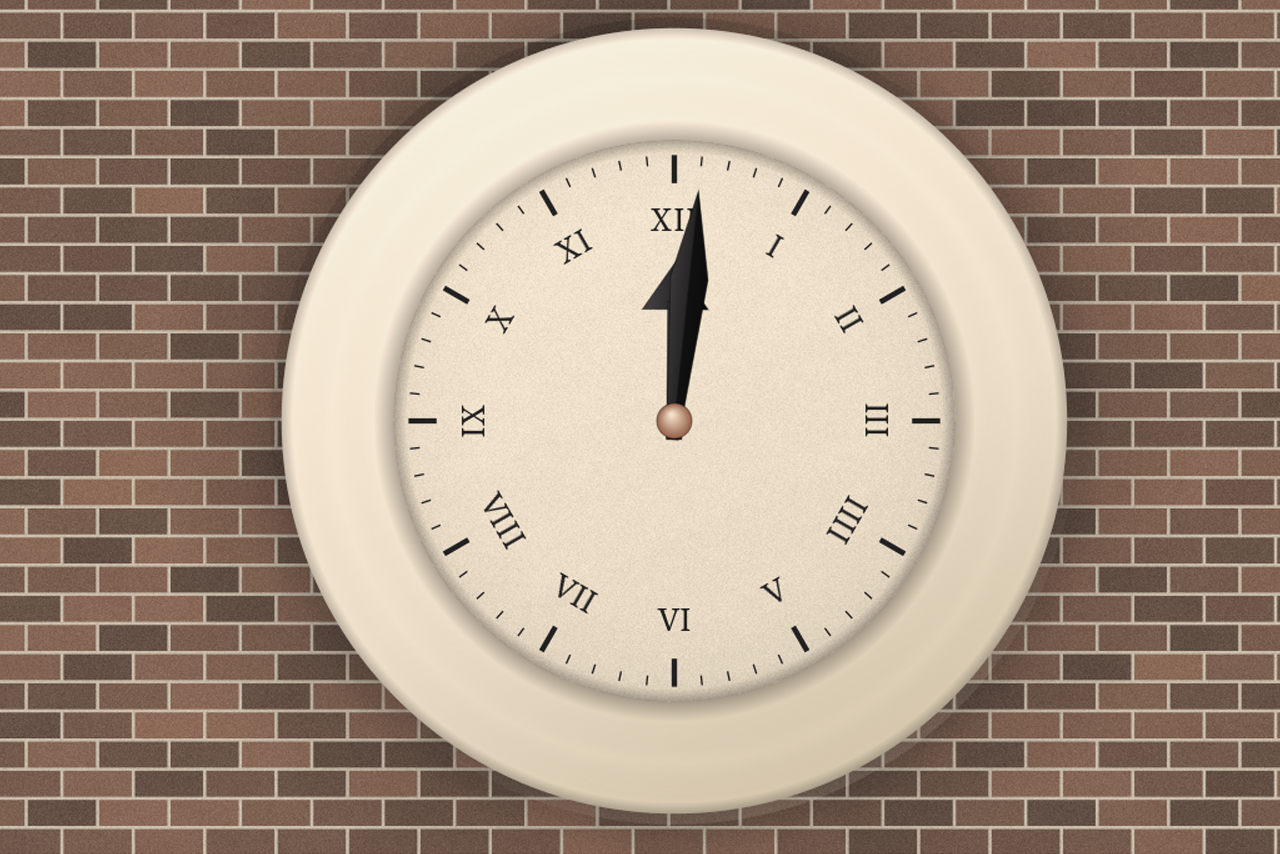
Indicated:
12,01
